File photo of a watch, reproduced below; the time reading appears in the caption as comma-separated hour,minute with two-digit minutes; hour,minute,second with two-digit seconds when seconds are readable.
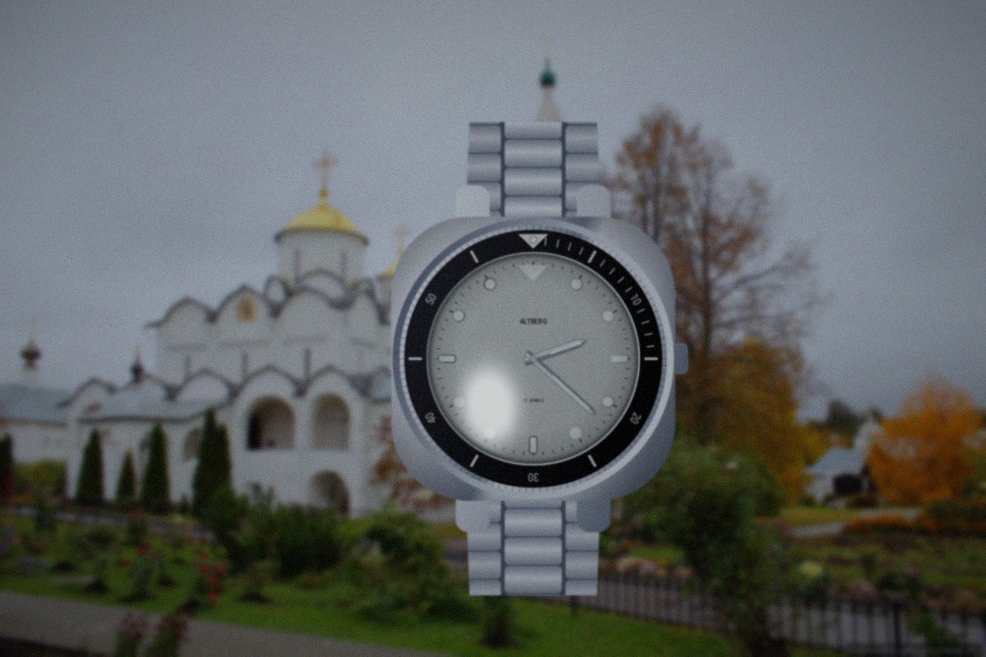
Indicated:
2,22
